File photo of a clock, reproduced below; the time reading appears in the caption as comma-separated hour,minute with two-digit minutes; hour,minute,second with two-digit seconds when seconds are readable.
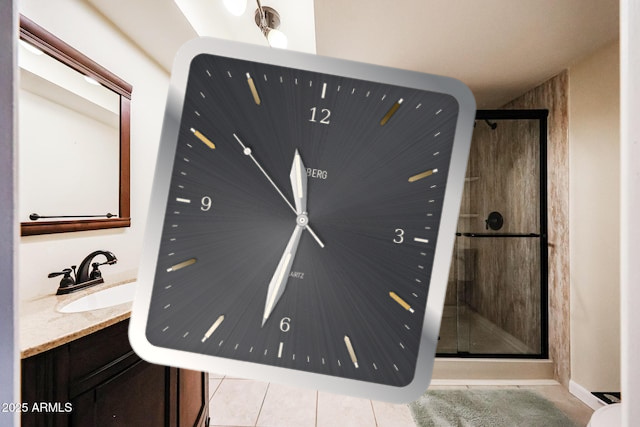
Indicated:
11,31,52
